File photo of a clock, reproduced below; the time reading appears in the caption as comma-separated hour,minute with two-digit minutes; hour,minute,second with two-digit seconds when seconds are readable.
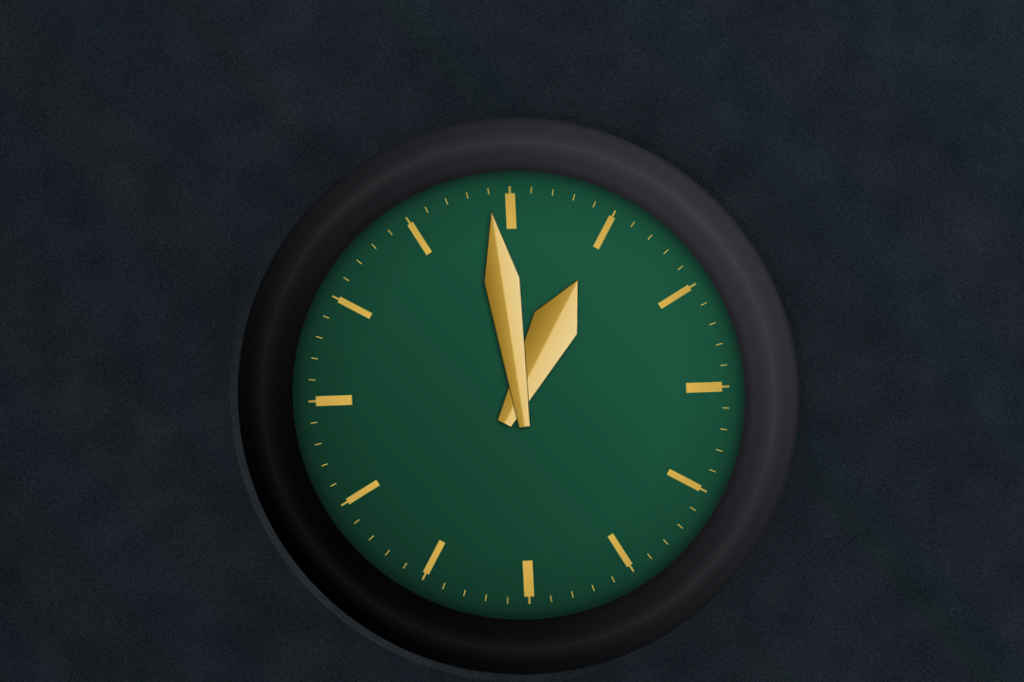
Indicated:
12,59
